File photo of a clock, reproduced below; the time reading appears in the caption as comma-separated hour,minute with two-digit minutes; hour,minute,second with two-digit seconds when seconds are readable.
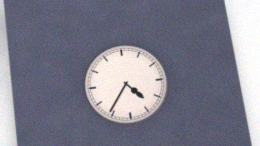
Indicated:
4,36
